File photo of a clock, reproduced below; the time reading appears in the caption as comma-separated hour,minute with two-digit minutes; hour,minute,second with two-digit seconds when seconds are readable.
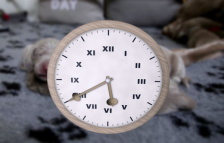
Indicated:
5,40
